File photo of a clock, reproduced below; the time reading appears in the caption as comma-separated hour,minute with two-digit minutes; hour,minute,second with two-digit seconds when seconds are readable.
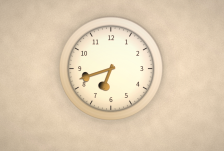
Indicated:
6,42
